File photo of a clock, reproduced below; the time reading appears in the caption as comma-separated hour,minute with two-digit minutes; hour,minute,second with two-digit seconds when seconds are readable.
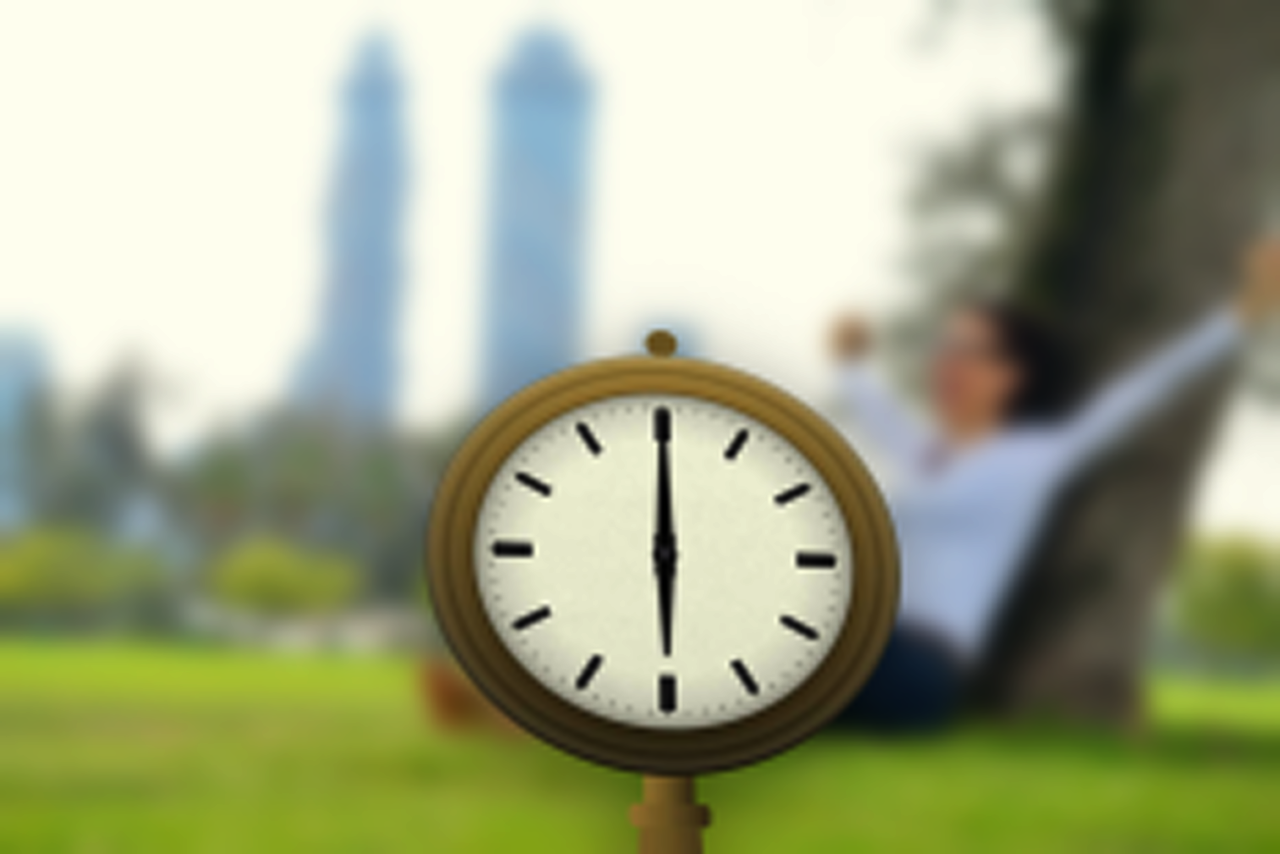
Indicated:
6,00
